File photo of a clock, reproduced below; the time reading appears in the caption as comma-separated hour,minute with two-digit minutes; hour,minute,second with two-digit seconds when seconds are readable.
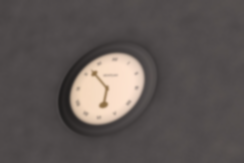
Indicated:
5,52
